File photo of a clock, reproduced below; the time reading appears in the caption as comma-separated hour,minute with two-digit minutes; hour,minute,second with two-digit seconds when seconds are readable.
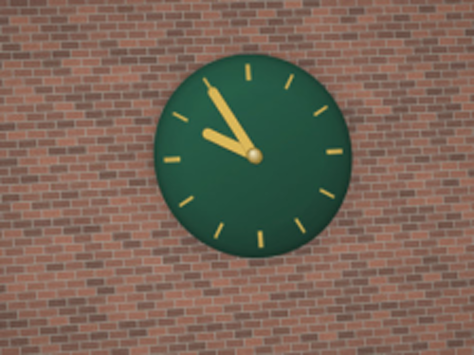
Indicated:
9,55
